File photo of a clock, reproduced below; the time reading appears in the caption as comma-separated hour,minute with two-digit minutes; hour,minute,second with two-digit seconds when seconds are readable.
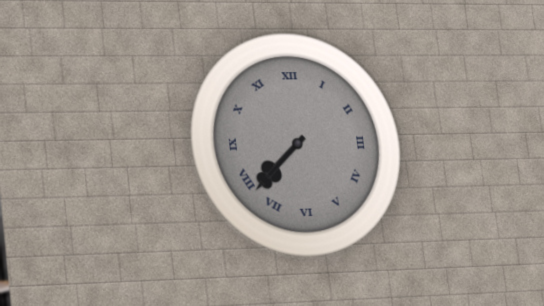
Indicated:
7,38
